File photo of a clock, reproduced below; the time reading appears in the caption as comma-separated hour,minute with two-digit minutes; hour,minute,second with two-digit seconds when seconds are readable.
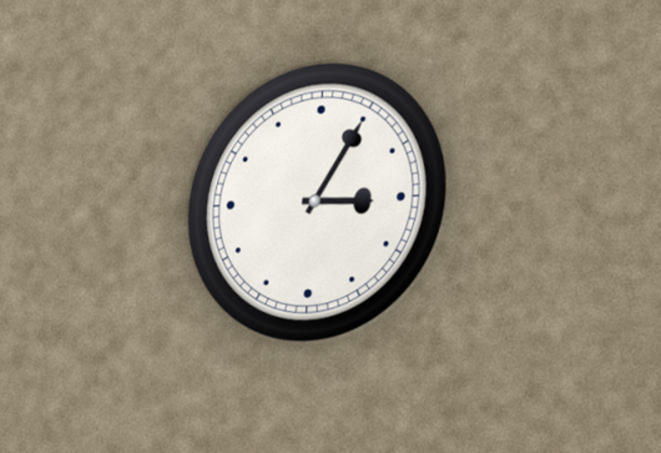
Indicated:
3,05
